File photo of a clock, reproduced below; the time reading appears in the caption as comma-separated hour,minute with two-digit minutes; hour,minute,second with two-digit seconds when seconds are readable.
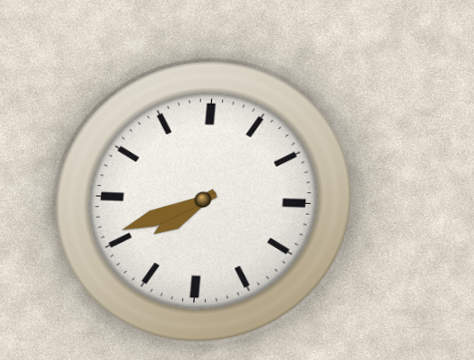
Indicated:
7,41
